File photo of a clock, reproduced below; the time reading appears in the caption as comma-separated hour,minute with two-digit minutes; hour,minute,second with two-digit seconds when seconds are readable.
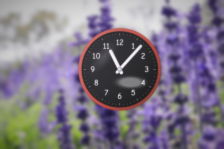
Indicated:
11,07
